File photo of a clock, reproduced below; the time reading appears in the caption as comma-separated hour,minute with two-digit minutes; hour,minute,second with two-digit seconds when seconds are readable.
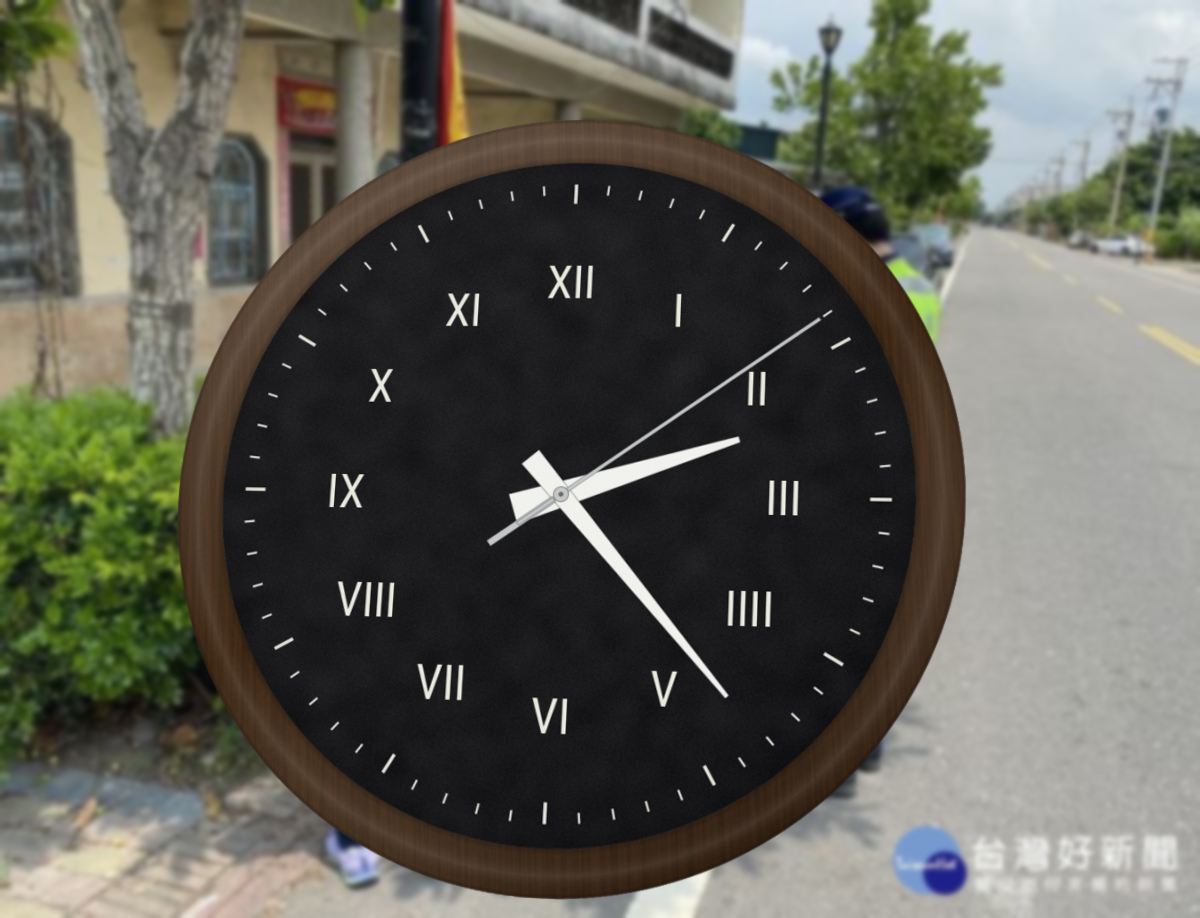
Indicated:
2,23,09
